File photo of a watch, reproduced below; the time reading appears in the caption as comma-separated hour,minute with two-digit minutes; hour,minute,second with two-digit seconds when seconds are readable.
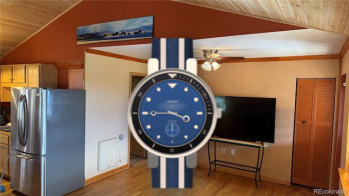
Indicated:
3,45
